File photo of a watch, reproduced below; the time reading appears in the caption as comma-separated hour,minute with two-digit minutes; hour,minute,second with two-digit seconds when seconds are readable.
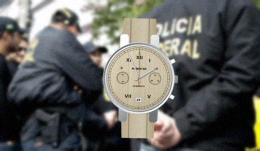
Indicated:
1,56
